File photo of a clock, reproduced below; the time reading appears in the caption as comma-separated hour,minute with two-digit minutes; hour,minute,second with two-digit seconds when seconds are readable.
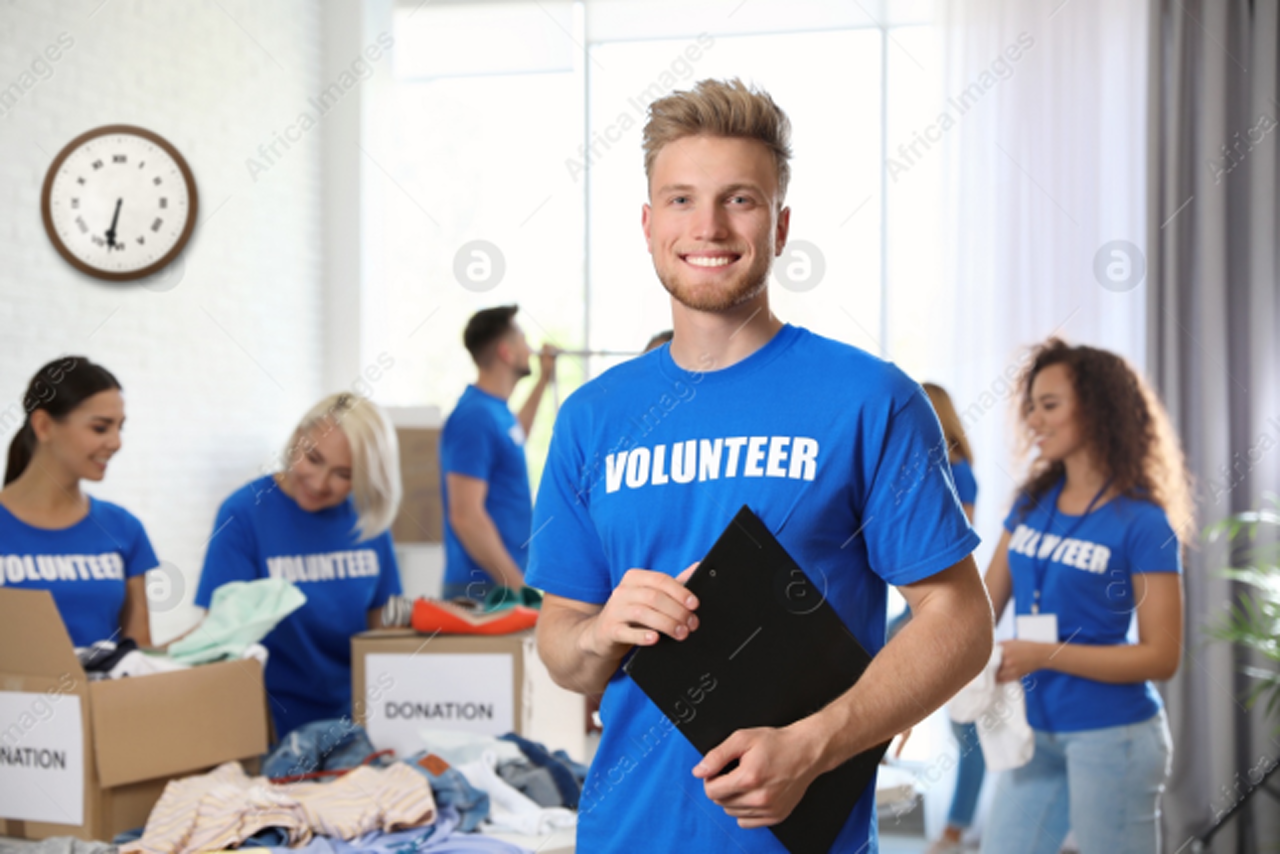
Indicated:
6,32
